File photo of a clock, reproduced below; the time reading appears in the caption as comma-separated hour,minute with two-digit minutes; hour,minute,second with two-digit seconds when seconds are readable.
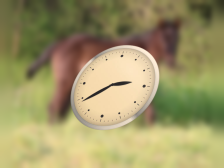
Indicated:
2,39
